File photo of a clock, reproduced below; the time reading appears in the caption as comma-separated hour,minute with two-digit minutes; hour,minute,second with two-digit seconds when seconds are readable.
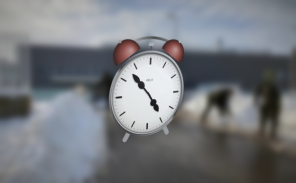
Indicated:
4,53
